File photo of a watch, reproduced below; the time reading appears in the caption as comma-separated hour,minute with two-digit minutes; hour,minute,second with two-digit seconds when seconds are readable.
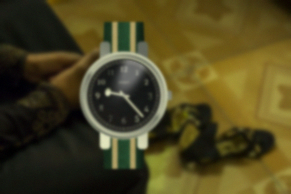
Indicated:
9,23
